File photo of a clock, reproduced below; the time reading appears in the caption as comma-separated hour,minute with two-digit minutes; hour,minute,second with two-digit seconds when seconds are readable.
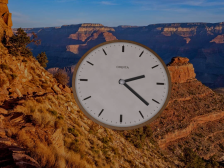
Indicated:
2,22
